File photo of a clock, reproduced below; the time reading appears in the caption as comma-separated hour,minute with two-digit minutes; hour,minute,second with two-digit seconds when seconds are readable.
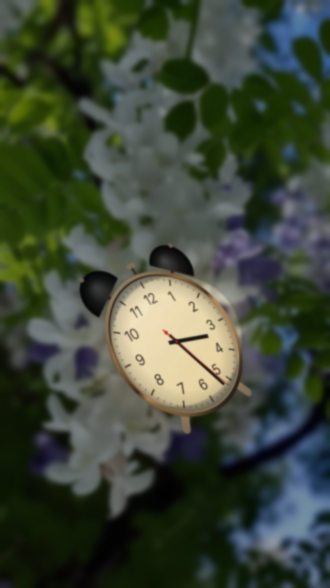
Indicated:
3,26,26
